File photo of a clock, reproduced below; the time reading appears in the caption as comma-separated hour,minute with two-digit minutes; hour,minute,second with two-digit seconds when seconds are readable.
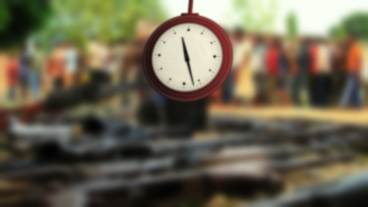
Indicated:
11,27
